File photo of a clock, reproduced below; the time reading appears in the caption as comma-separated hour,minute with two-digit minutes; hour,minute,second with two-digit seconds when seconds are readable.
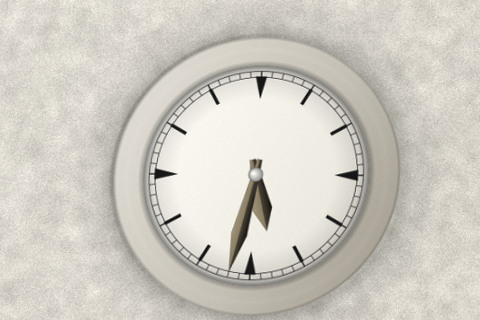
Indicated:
5,32
